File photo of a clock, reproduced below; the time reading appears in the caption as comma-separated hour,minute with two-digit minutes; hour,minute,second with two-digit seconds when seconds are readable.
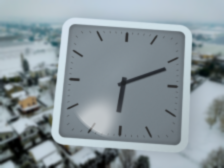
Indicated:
6,11
